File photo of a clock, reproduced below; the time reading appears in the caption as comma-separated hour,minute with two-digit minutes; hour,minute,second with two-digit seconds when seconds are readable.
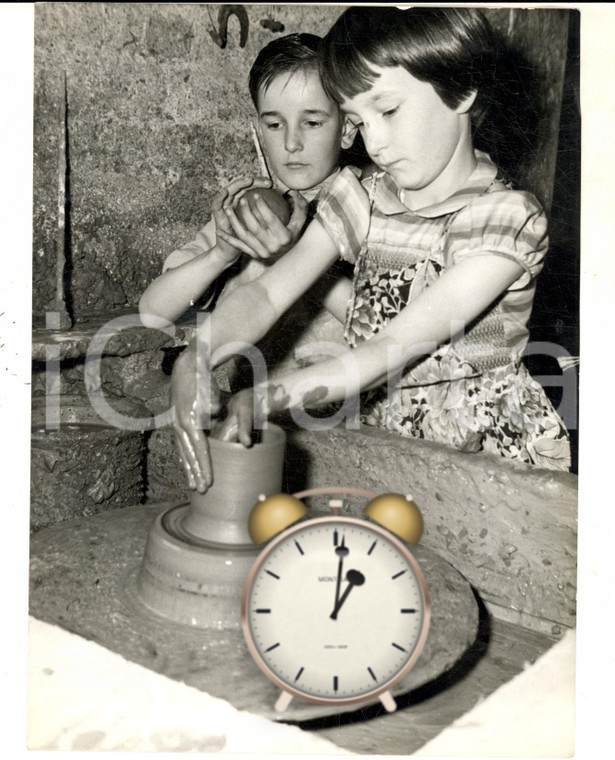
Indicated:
1,01
